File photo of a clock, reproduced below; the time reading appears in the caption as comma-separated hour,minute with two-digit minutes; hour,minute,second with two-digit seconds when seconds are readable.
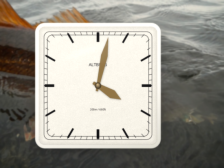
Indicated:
4,02
